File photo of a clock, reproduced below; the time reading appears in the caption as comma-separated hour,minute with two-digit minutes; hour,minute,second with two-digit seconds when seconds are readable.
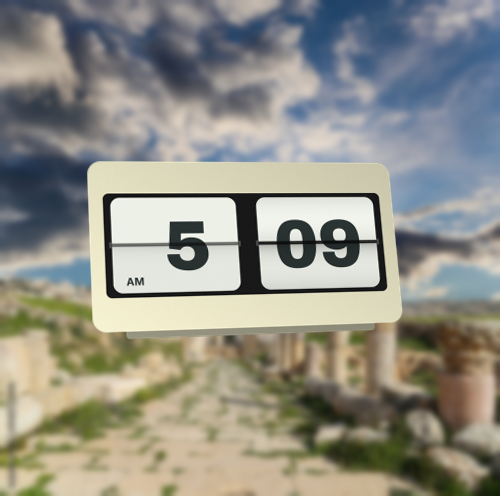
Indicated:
5,09
